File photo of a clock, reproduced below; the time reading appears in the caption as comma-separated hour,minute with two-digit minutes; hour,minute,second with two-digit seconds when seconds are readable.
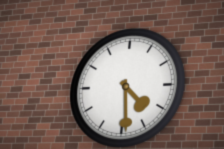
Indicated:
4,29
